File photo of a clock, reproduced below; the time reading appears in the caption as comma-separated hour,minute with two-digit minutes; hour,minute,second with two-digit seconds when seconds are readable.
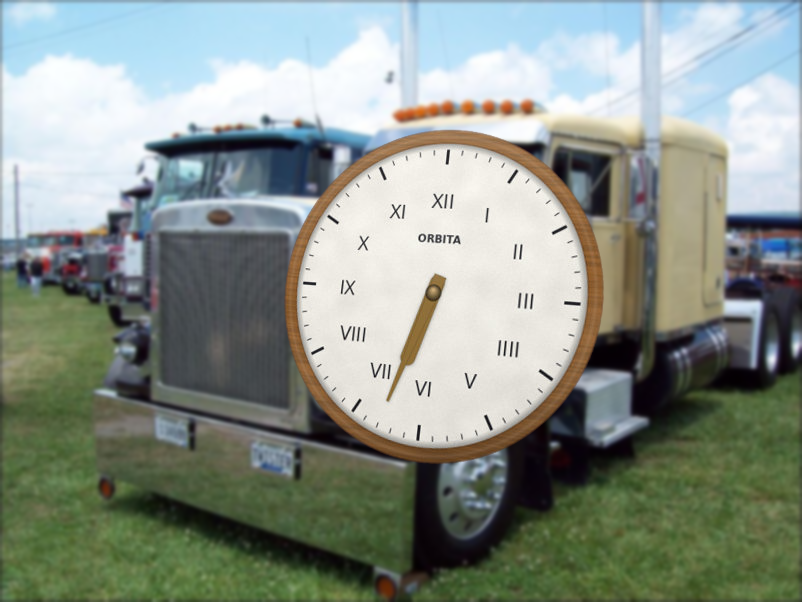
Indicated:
6,33
